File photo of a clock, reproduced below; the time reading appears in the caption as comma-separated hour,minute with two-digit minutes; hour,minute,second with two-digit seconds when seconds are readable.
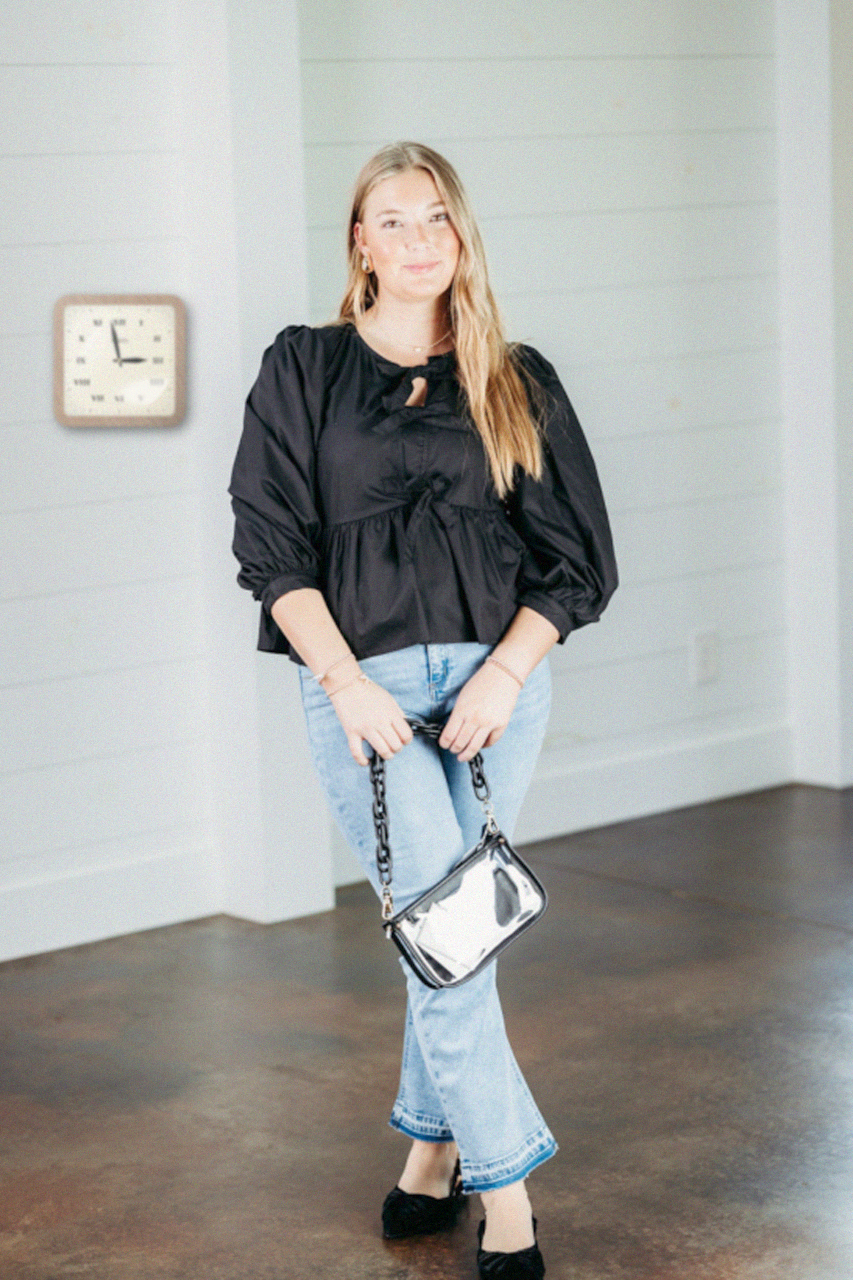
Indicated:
2,58
